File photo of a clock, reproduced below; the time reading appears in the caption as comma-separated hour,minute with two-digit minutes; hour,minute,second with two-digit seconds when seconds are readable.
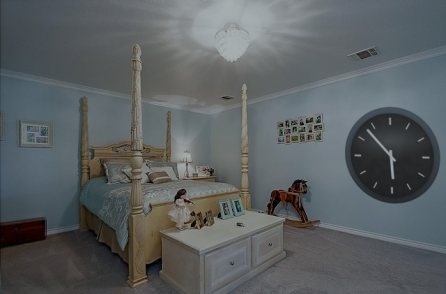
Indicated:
5,53
